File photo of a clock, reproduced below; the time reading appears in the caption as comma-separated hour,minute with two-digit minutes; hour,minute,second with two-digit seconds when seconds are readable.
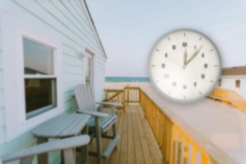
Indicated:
12,07
